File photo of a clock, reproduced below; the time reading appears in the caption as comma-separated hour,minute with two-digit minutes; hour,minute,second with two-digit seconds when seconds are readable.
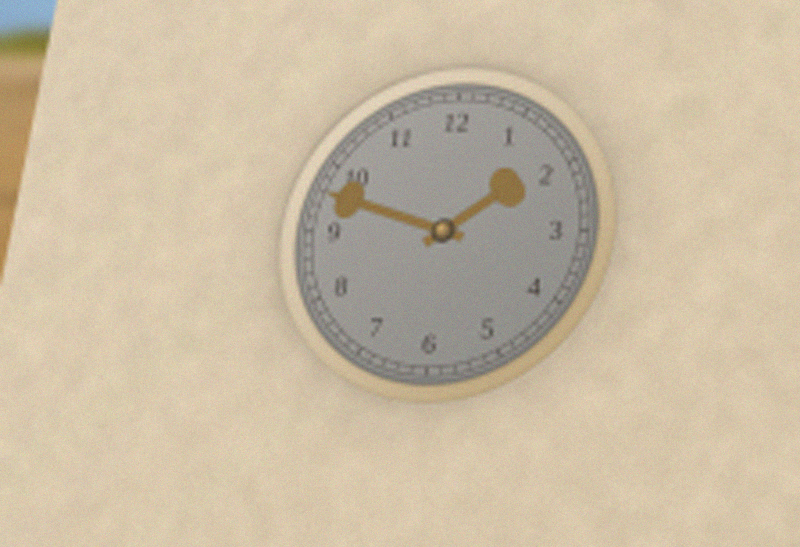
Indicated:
1,48
